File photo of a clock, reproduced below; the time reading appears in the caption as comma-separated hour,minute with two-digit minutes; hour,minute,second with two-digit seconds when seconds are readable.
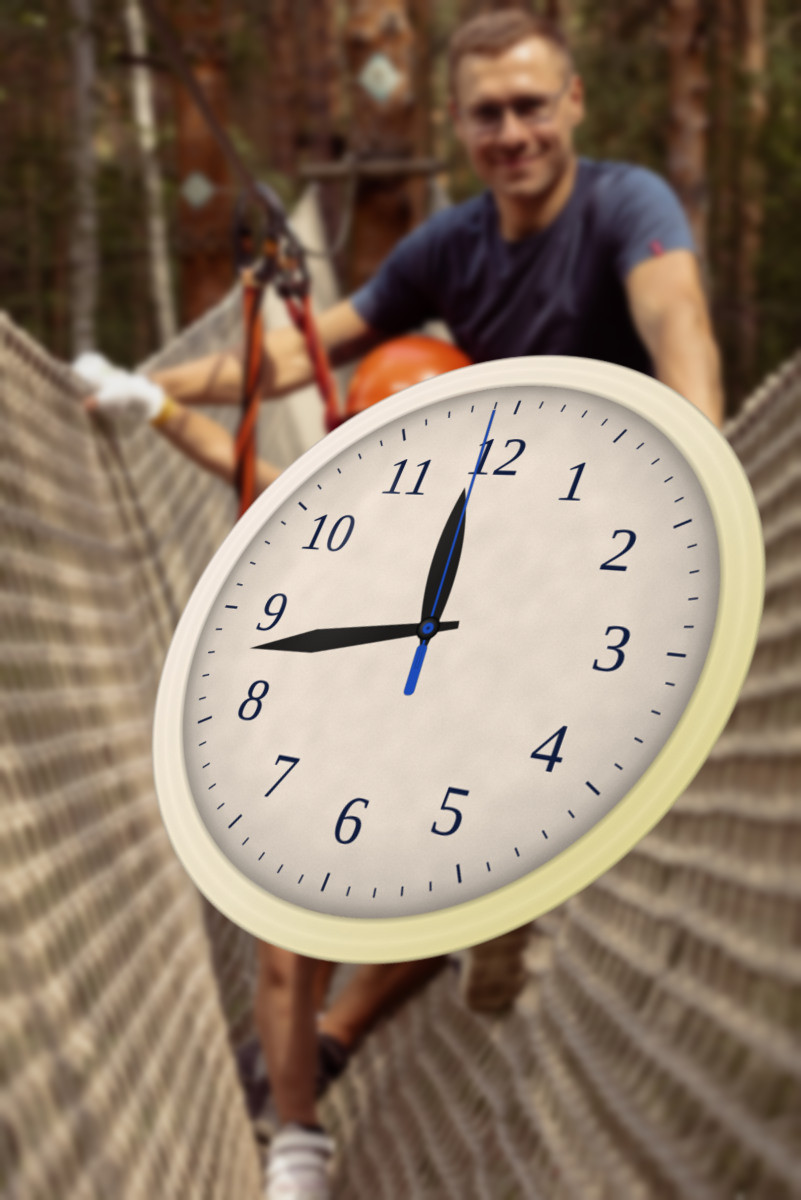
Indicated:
11,42,59
